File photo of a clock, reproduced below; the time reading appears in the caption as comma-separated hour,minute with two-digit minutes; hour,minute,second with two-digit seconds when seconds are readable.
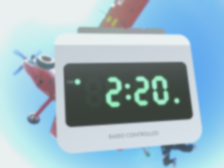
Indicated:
2,20
